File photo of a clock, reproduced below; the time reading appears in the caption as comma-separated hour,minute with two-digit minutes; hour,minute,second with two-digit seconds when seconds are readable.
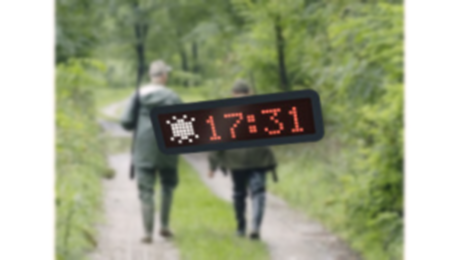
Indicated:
17,31
